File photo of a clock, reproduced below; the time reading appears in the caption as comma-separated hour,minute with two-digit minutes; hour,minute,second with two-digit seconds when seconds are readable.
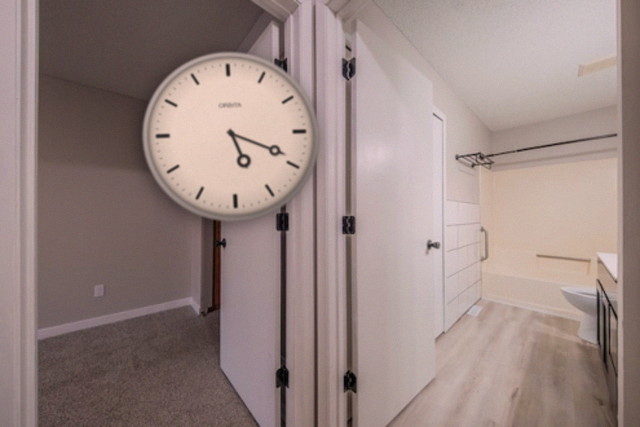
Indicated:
5,19
